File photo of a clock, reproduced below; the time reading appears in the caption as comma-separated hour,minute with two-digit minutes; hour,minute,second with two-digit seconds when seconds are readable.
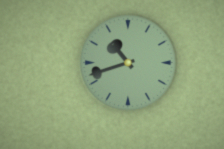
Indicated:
10,42
